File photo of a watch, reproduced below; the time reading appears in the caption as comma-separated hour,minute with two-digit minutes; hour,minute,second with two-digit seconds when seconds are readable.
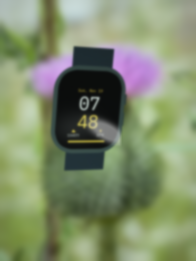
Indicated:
7,48
